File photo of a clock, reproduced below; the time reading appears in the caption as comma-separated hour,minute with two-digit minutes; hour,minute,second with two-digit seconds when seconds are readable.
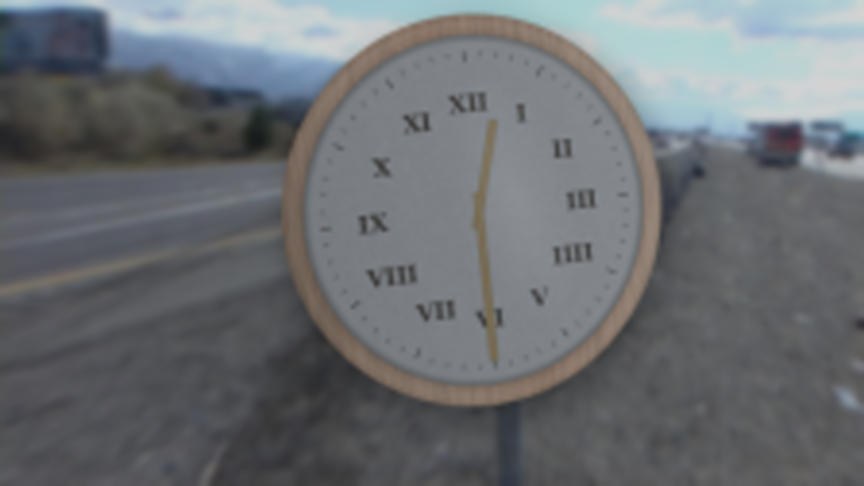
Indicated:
12,30
